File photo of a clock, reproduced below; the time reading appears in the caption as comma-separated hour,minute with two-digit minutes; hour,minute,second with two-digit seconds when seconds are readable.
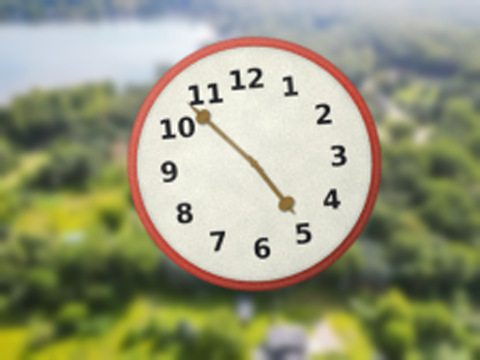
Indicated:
4,53
